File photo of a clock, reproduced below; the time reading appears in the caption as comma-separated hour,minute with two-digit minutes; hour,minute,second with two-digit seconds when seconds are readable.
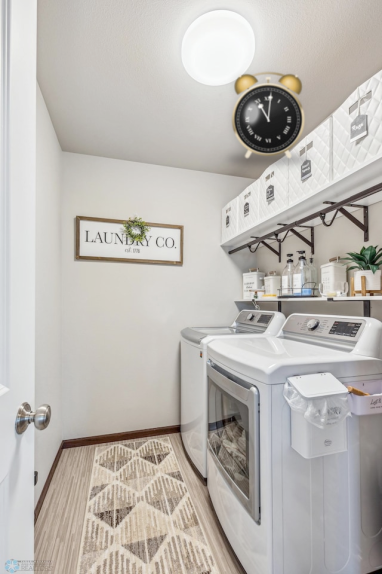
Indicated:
11,01
